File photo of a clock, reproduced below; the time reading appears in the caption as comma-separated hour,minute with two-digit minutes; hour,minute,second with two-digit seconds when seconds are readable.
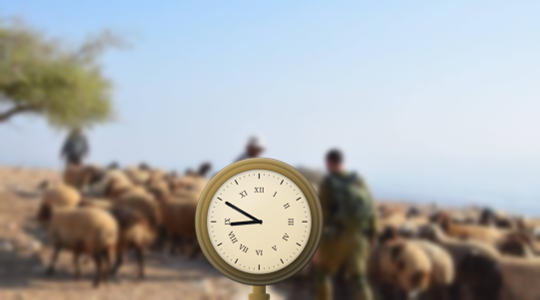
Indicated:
8,50
